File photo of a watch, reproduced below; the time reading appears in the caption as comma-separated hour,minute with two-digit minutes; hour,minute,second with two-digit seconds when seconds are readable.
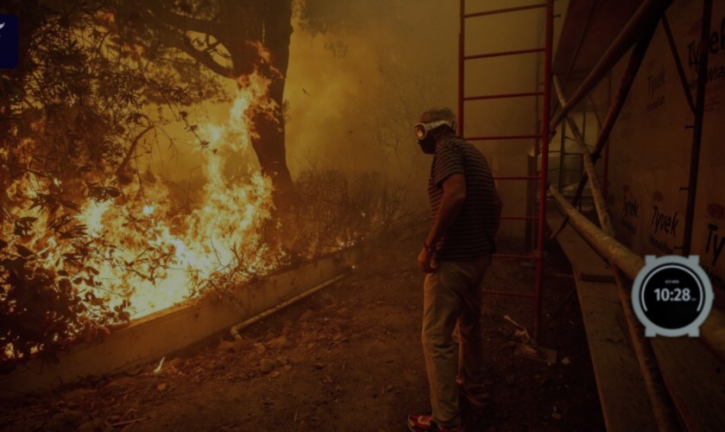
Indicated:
10,28
